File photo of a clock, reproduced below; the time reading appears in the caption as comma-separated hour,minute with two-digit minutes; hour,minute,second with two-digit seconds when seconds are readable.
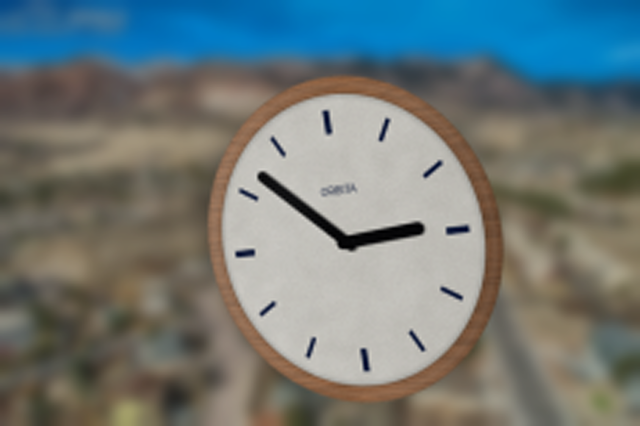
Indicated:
2,52
